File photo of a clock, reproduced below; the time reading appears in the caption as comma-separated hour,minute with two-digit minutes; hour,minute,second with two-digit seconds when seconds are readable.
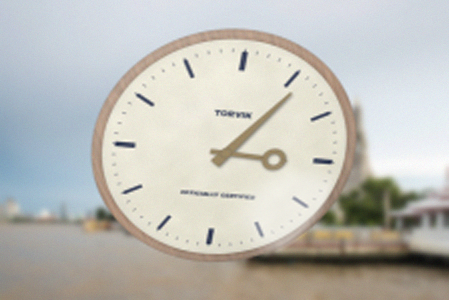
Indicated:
3,06
